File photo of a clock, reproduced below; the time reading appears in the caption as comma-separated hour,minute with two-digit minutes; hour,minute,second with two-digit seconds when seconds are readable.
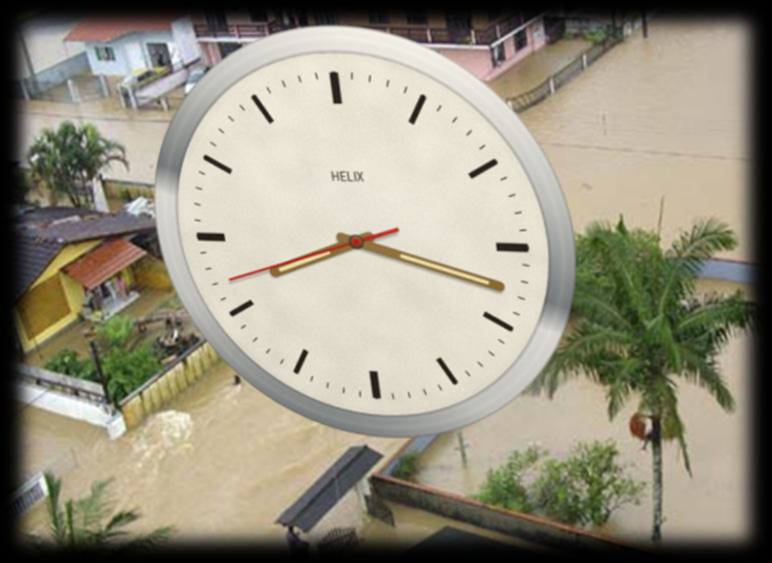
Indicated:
8,17,42
